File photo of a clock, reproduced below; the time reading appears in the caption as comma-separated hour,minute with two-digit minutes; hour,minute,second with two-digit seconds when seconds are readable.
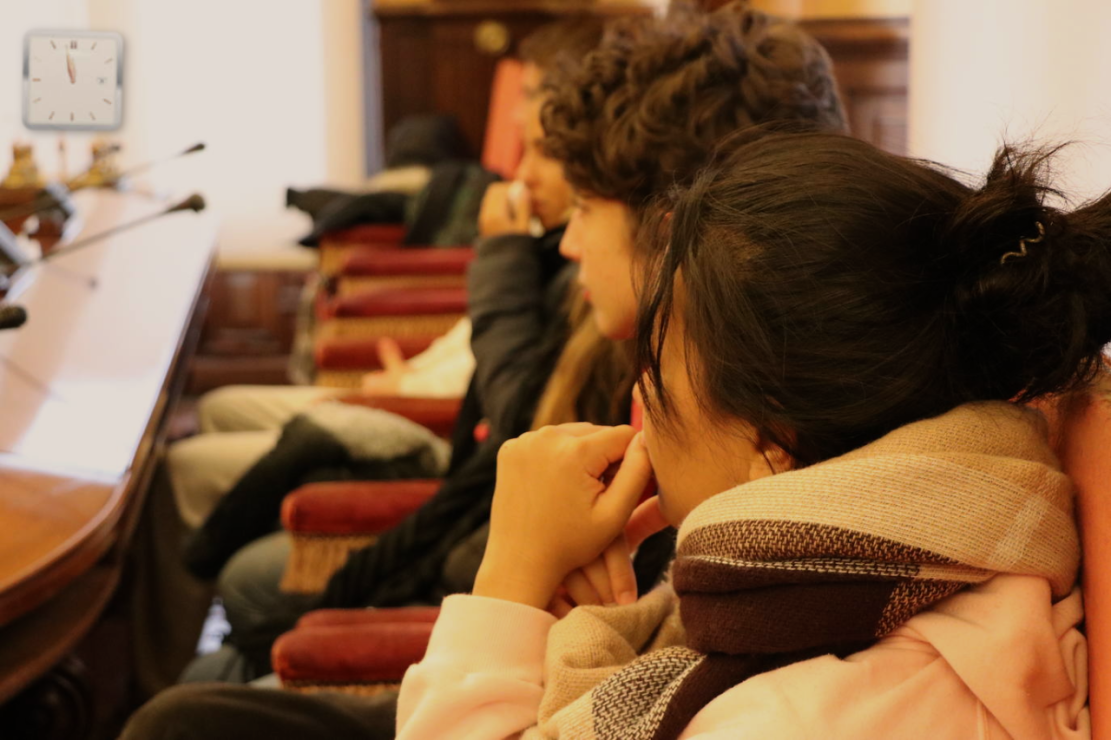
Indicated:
11,58
